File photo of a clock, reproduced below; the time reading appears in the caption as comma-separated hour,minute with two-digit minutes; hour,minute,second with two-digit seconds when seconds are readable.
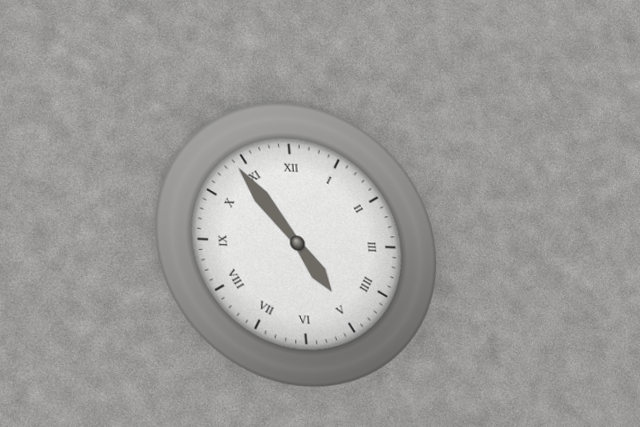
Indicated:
4,54
